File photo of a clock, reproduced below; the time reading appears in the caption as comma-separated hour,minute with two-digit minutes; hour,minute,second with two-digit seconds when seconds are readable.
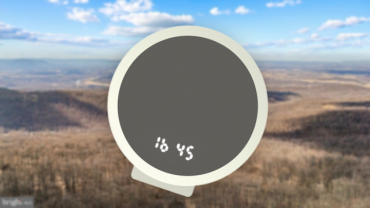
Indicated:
16,45
